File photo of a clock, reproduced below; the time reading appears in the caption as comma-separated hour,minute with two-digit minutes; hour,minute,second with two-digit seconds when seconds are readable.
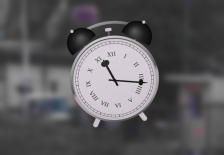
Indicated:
11,17
